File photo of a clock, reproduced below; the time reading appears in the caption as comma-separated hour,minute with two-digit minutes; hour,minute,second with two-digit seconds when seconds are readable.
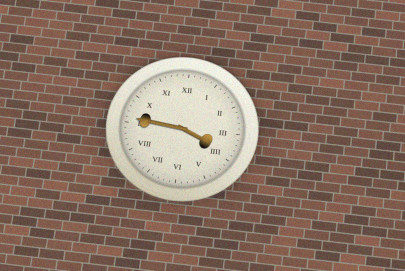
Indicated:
3,46
